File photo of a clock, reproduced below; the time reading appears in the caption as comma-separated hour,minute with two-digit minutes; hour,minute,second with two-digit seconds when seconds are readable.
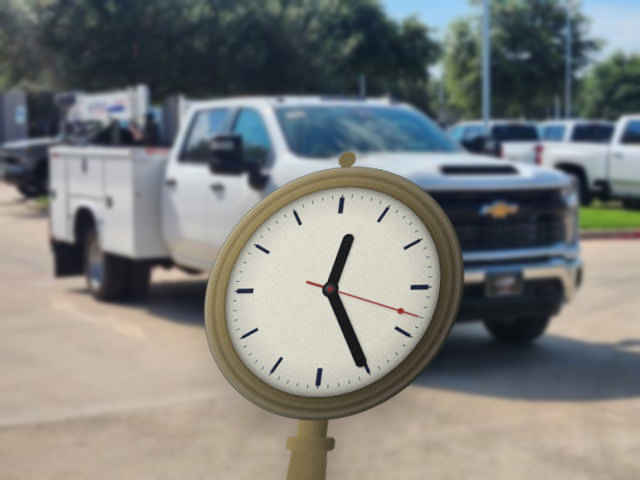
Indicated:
12,25,18
